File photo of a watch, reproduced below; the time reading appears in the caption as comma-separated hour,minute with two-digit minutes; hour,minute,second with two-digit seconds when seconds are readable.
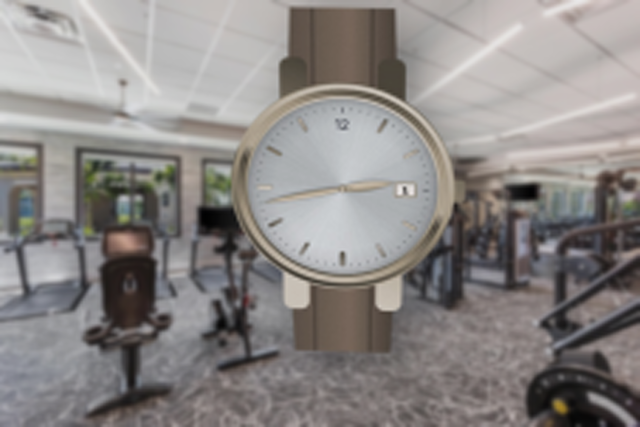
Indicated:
2,43
